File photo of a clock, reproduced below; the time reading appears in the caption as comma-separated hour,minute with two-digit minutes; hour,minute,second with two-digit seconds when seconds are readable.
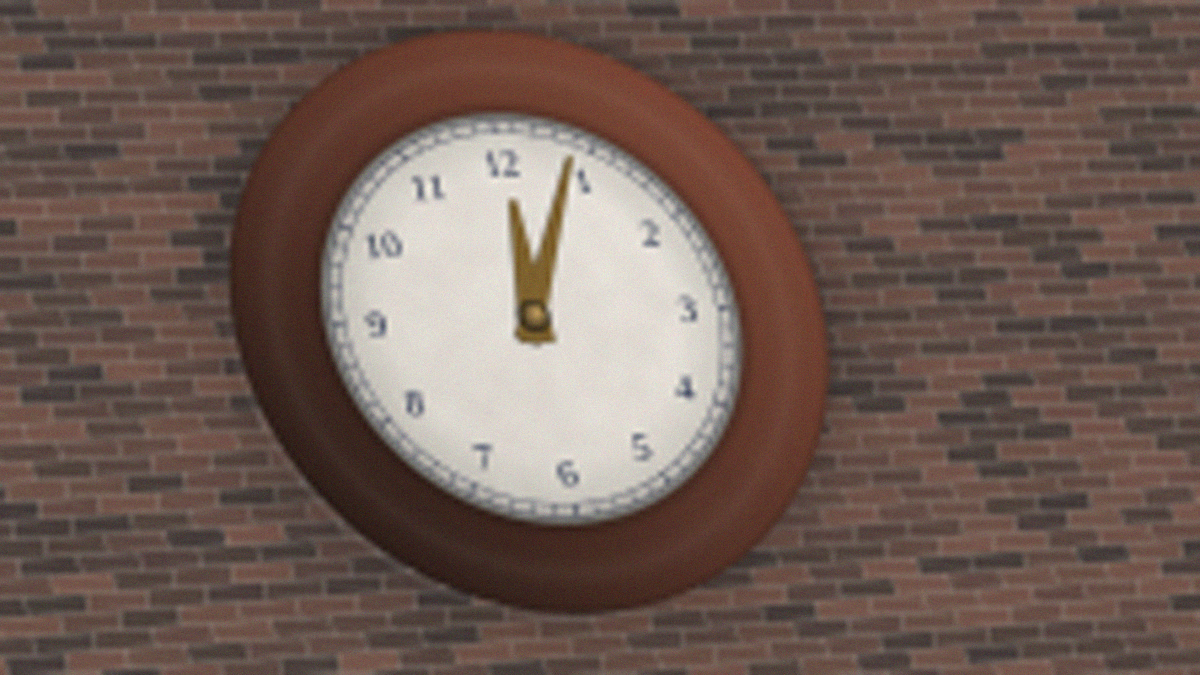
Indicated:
12,04
